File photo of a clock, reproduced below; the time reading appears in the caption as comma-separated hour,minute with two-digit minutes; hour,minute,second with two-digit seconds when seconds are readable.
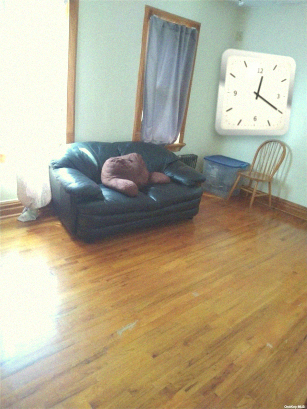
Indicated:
12,20
